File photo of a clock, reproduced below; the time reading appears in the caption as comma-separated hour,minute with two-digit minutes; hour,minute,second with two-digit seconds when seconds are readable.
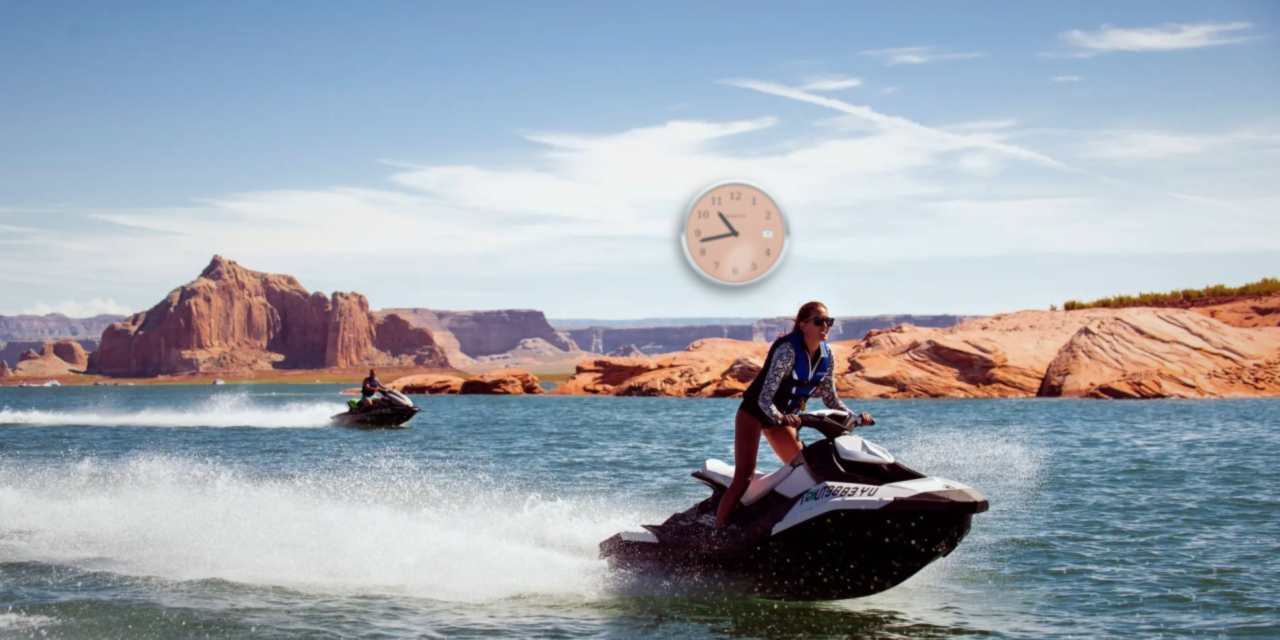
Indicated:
10,43
